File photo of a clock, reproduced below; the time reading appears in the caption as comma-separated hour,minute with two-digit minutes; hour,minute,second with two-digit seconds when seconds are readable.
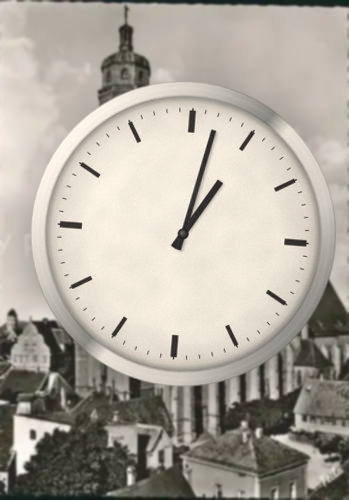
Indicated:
1,02
